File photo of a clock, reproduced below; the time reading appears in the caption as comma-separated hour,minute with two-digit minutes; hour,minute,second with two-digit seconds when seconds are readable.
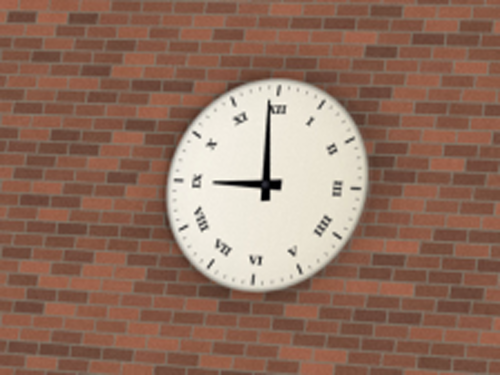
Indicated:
8,59
